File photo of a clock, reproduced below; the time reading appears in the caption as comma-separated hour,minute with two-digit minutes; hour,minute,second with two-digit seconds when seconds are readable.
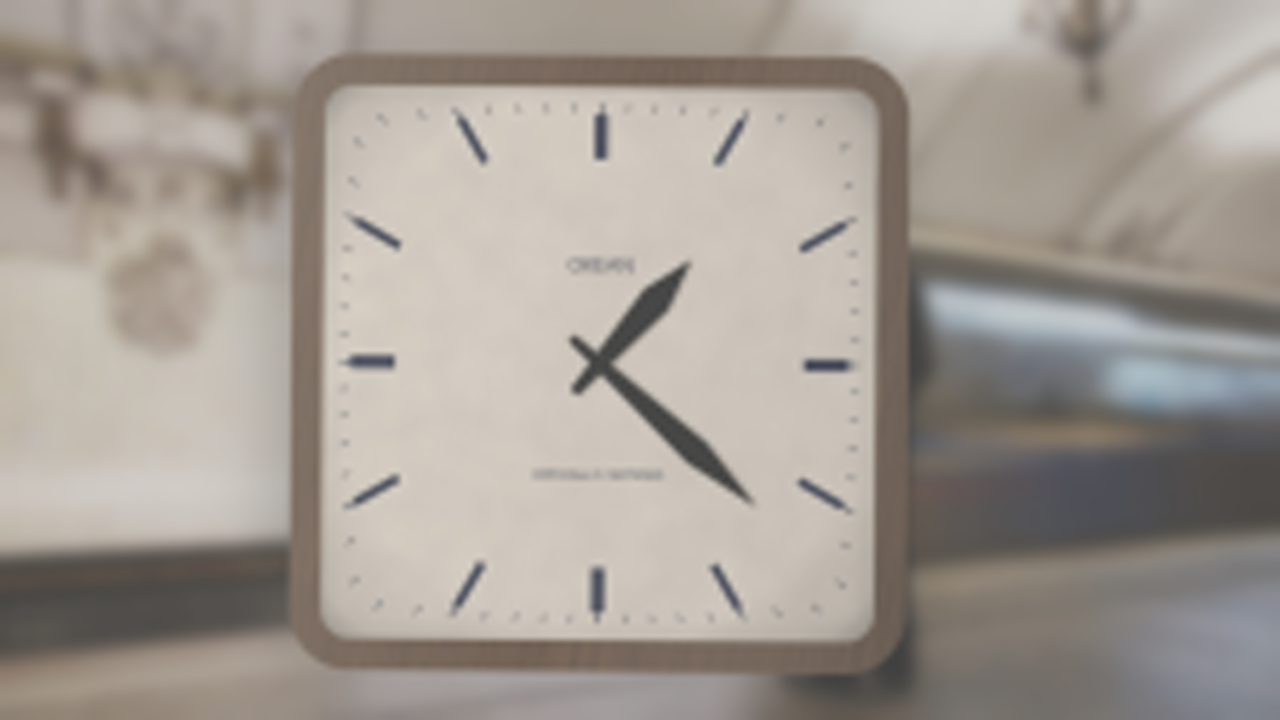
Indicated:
1,22
